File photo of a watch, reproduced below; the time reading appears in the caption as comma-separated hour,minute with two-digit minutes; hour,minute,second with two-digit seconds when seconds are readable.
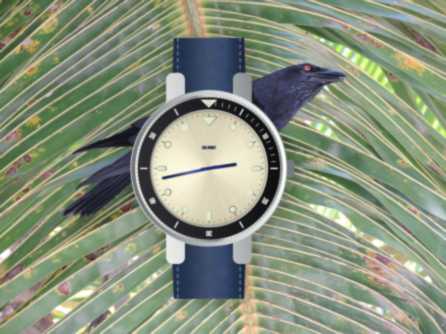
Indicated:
2,43
